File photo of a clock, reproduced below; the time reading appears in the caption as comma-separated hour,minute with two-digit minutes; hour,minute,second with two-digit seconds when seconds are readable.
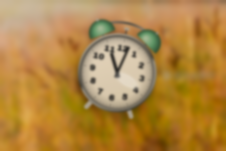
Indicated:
11,02
